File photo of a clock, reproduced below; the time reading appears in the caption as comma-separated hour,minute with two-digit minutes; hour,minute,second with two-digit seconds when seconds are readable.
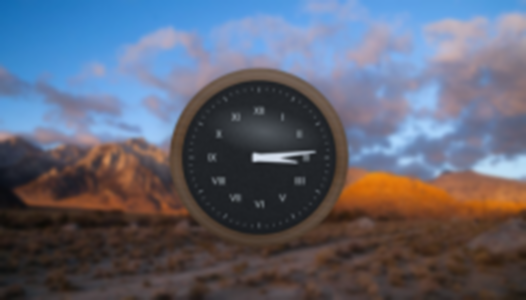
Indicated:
3,14
